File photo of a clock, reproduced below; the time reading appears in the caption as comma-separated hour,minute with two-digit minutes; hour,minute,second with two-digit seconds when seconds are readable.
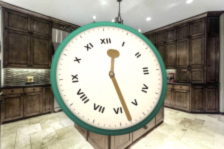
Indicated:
12,28
